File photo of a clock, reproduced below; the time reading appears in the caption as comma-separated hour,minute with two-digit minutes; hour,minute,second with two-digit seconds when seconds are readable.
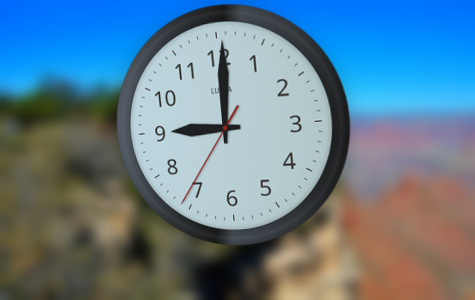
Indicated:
9,00,36
